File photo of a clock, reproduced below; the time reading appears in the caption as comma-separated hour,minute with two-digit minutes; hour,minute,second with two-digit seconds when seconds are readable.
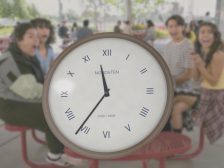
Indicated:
11,36
